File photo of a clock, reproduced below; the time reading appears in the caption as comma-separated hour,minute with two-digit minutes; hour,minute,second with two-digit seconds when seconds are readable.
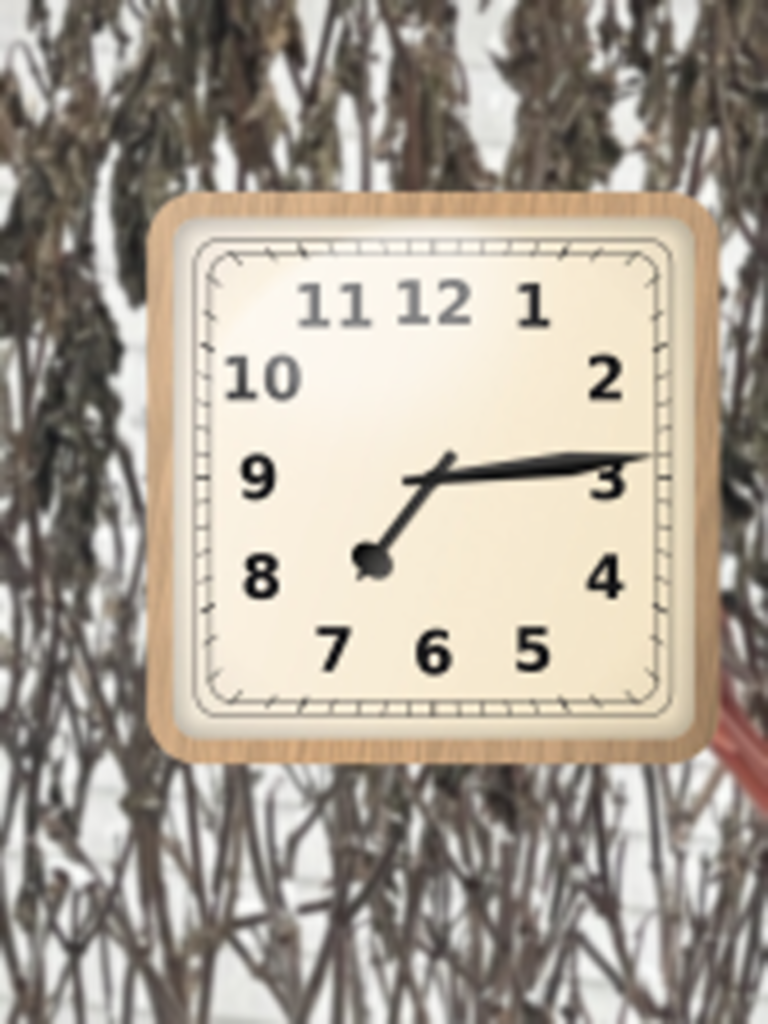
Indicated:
7,14
